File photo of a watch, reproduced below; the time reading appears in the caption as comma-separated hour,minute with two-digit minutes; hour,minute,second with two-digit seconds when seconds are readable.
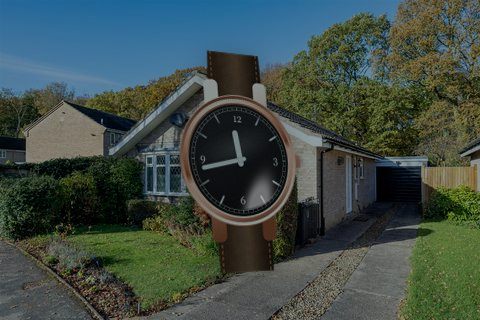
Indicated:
11,43
